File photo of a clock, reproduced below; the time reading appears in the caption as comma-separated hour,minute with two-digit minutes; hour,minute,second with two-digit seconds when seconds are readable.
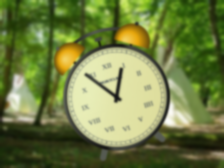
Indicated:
12,54
